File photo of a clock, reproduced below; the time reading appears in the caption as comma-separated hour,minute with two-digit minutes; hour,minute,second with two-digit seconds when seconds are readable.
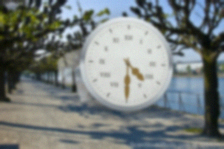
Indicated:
4,30
